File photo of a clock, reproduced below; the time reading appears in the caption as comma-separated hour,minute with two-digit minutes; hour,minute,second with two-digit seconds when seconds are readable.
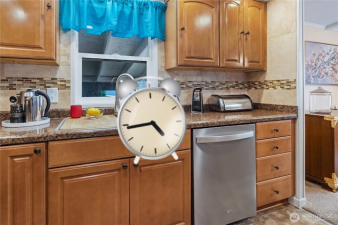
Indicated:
4,44
